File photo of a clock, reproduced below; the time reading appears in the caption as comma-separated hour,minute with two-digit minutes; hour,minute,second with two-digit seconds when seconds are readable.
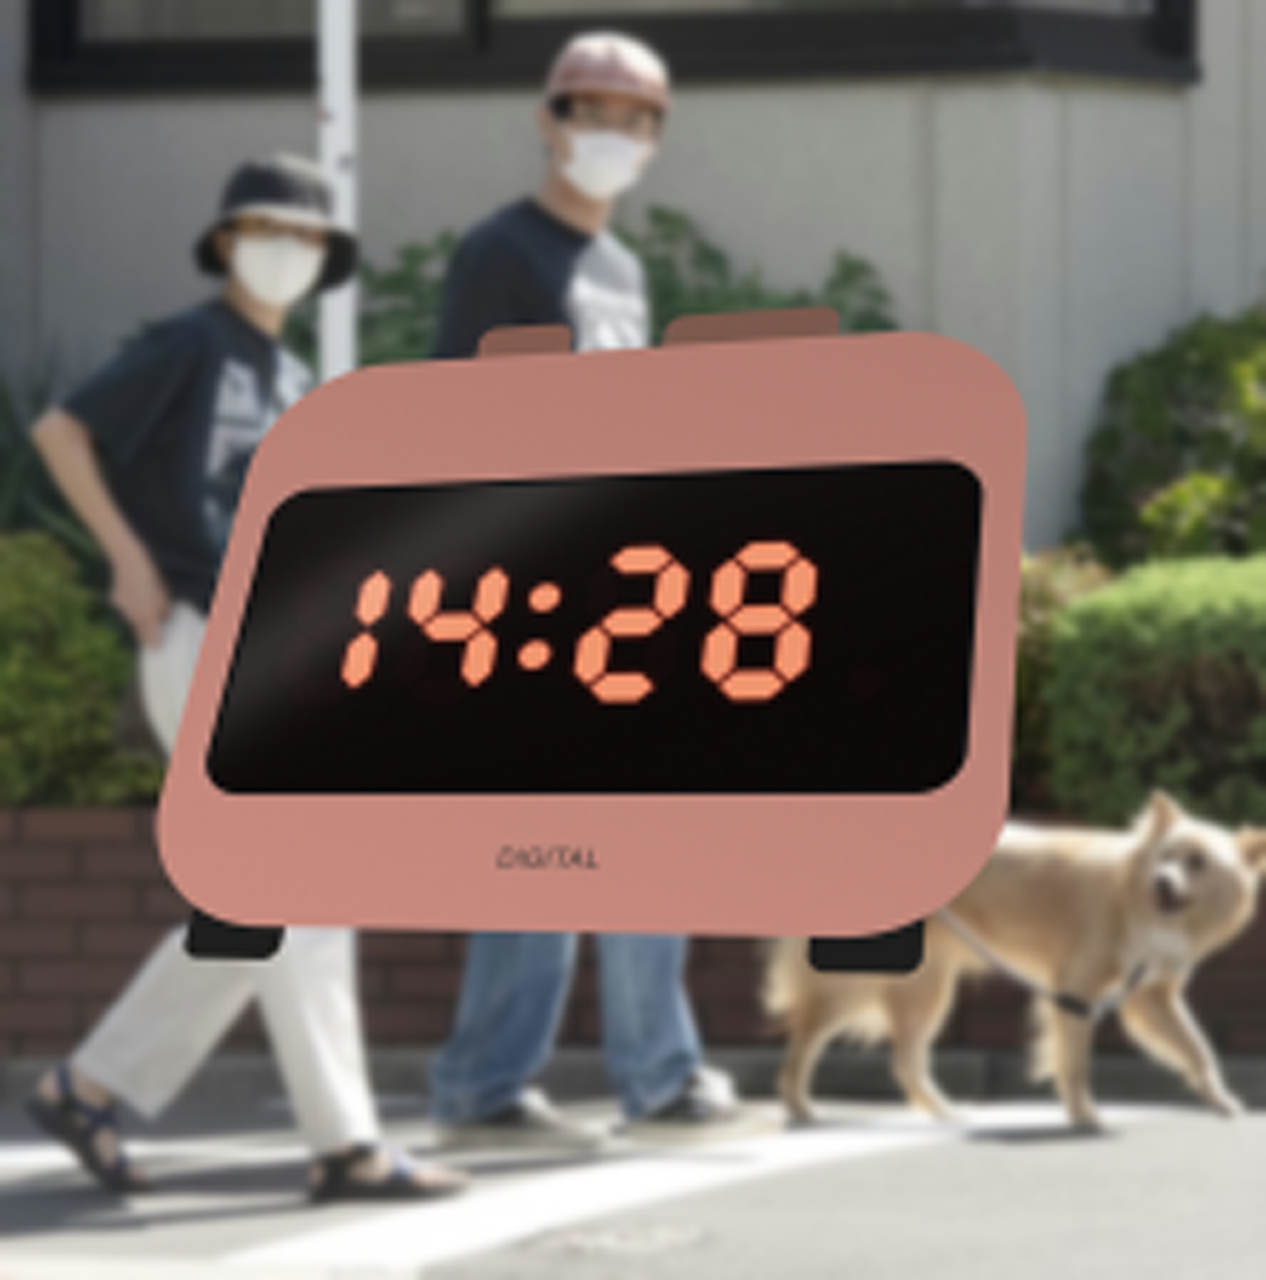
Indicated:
14,28
